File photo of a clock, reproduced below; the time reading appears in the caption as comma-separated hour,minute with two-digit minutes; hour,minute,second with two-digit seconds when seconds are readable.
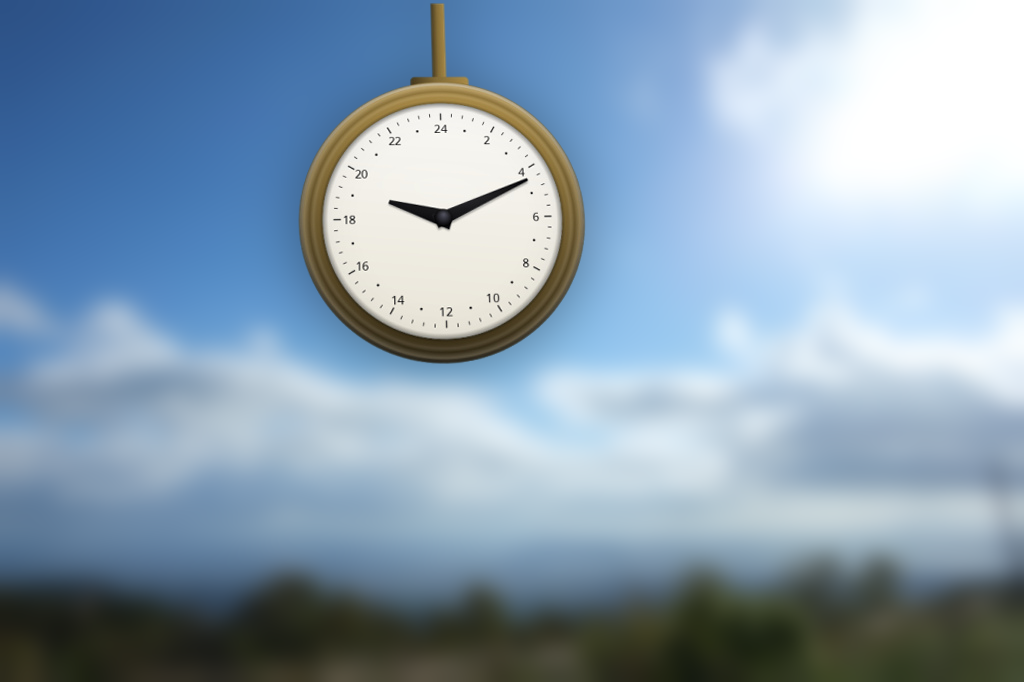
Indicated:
19,11
